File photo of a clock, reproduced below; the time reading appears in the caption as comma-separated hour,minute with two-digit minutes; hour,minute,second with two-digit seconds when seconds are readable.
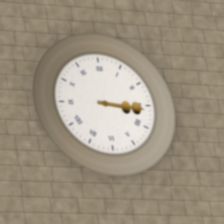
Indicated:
3,16
